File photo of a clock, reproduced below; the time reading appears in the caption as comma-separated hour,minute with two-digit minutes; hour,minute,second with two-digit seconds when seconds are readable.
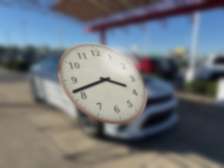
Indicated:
3,42
